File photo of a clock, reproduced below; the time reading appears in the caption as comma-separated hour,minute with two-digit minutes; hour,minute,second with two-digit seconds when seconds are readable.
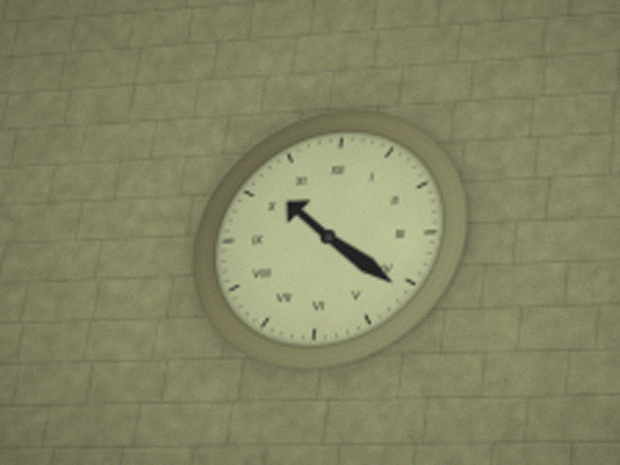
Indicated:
10,21
